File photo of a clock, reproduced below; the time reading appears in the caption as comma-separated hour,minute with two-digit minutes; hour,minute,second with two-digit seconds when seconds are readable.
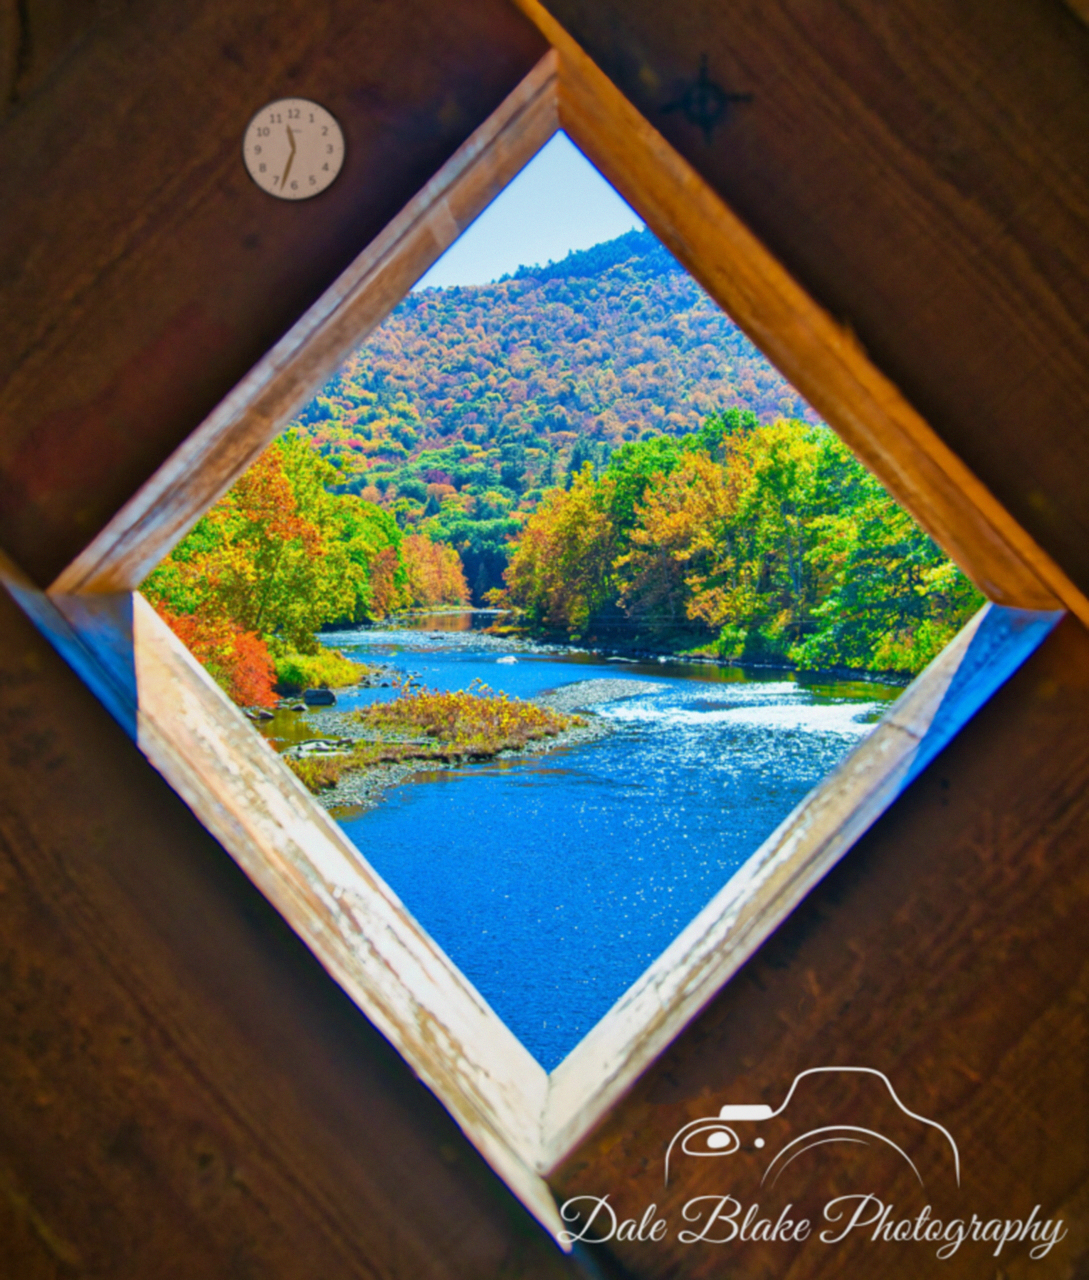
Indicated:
11,33
